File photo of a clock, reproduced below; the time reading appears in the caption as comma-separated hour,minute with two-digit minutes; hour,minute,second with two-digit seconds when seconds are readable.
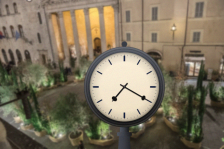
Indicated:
7,20
